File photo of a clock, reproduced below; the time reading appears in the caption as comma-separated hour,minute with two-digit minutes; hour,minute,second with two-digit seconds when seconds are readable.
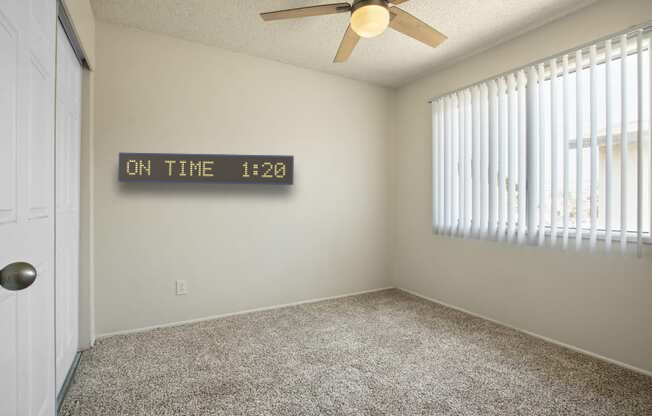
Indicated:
1,20
